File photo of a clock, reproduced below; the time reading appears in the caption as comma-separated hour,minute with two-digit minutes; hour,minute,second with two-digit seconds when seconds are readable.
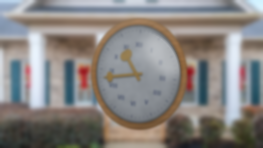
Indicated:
10,43
